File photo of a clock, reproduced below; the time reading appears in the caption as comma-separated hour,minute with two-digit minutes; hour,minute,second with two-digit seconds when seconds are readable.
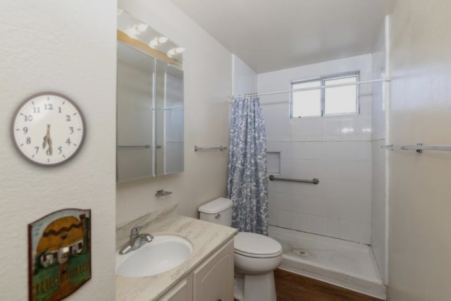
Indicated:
6,29
